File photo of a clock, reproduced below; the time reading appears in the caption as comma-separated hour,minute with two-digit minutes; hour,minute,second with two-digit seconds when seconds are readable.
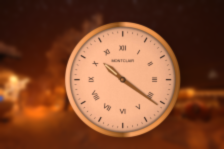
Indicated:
10,21
